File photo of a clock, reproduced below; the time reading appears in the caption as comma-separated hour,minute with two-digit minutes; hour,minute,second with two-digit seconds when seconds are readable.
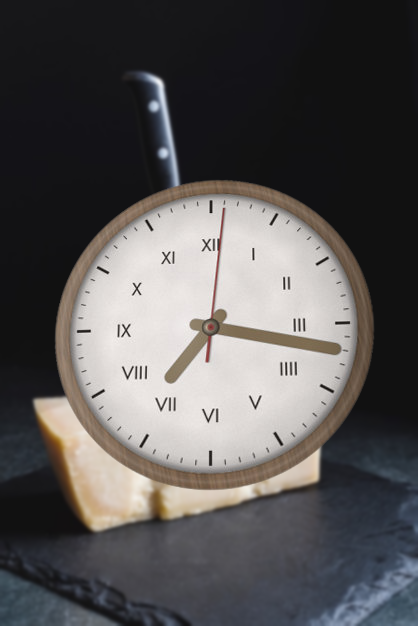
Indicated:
7,17,01
